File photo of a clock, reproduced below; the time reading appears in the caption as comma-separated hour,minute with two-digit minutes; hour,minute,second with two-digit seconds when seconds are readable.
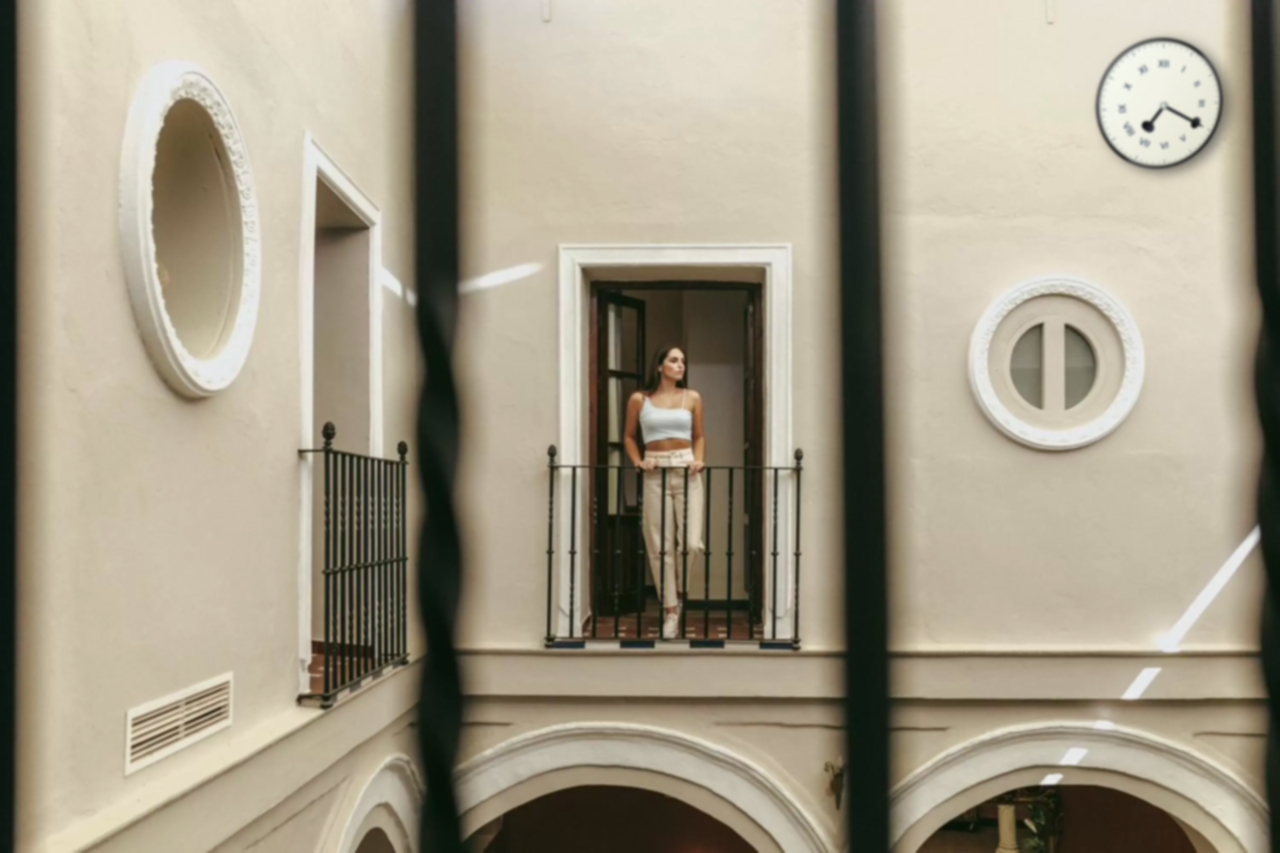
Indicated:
7,20
